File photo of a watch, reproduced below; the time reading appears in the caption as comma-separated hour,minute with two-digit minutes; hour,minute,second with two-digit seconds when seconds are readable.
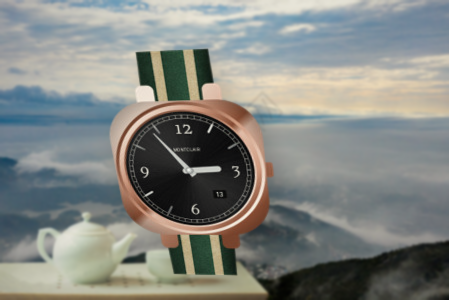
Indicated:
2,54
